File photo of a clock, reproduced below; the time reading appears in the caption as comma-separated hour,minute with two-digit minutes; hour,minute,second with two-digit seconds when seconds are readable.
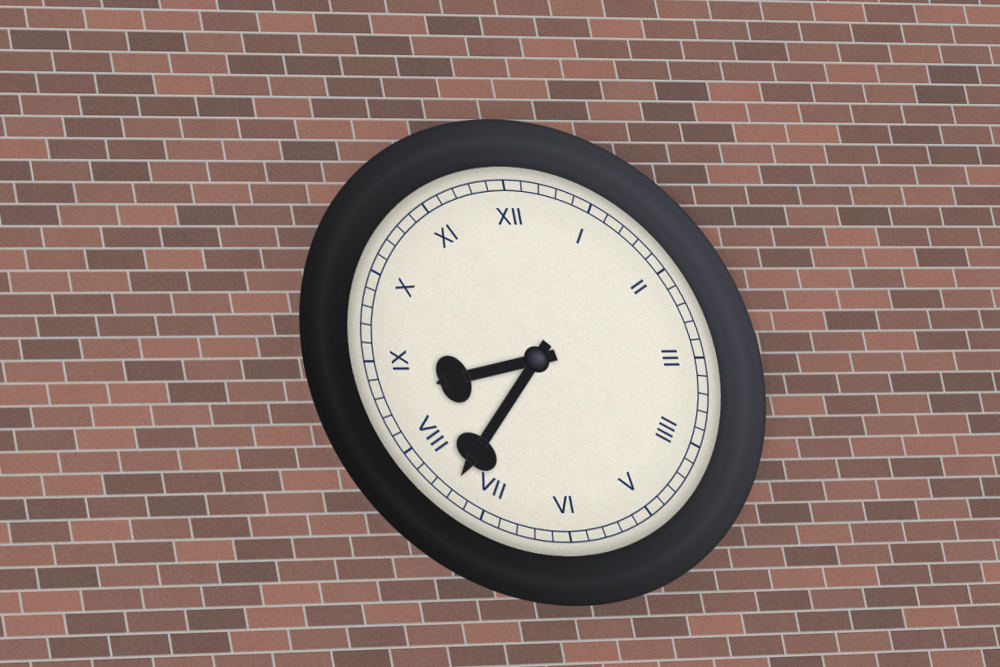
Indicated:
8,37
